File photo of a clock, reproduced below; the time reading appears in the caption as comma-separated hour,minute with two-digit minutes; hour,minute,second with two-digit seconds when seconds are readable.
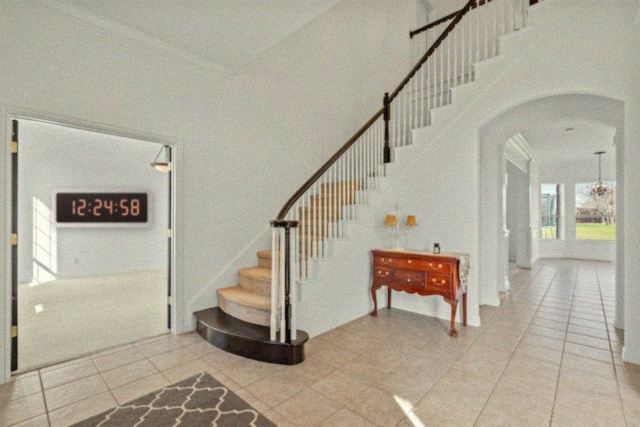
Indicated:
12,24,58
